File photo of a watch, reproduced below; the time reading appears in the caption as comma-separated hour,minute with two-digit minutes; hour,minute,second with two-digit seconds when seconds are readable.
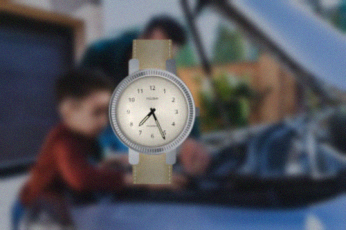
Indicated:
7,26
